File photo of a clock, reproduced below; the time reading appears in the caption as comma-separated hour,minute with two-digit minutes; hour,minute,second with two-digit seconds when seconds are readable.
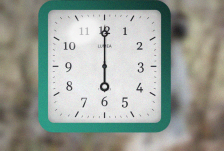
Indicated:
6,00
